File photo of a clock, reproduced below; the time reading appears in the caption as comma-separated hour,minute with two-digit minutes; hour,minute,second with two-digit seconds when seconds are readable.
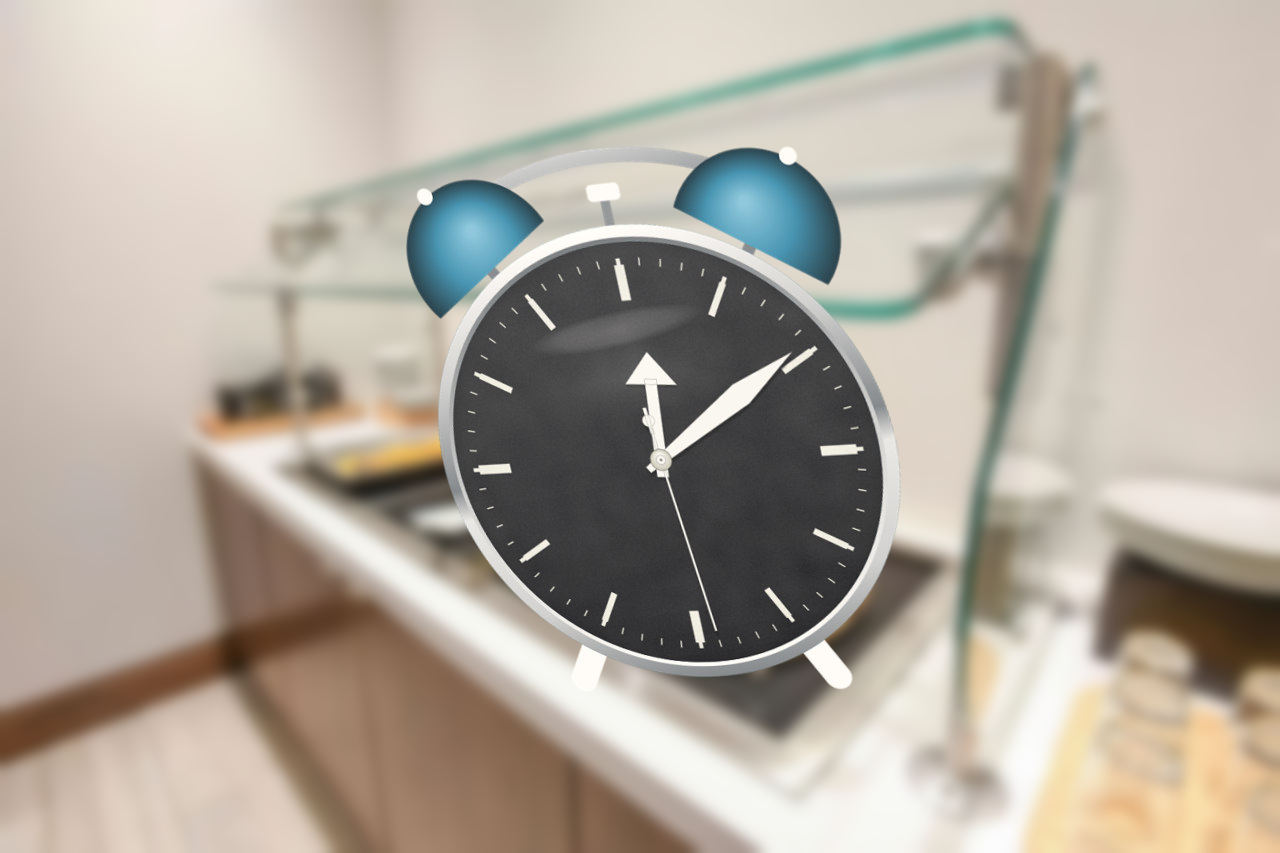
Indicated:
12,09,29
